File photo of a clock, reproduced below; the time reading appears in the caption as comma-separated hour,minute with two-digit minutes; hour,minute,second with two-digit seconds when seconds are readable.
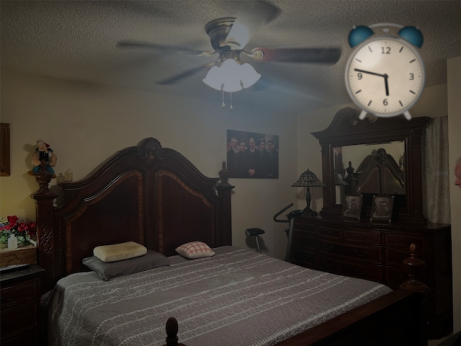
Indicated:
5,47
